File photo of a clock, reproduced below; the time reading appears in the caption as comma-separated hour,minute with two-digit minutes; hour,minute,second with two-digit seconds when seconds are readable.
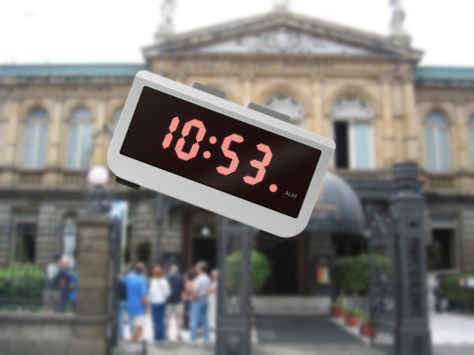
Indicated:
10,53
